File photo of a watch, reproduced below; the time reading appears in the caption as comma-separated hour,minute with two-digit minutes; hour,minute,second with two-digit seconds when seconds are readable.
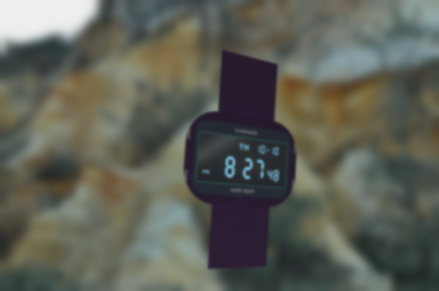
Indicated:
8,27
